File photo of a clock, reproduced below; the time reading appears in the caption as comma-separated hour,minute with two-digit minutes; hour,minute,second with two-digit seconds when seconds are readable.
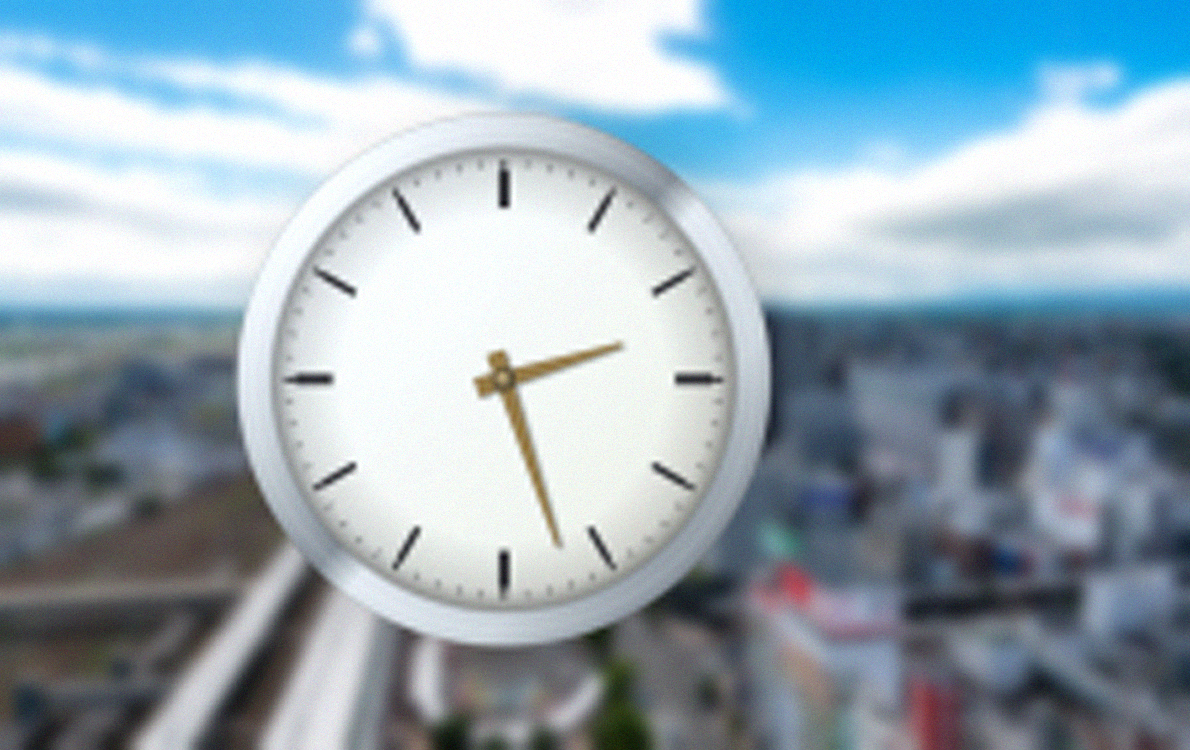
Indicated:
2,27
